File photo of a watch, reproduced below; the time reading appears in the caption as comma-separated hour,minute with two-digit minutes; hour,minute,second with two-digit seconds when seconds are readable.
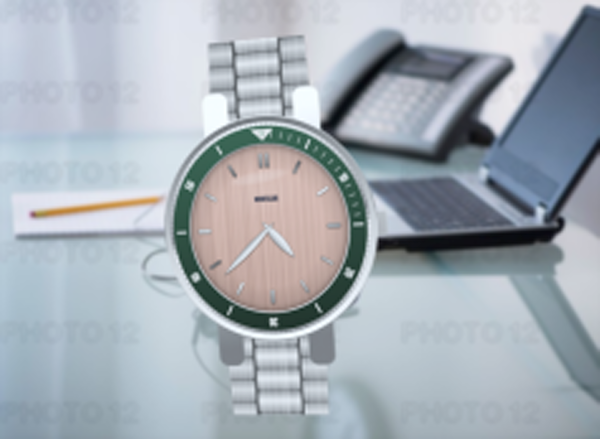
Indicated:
4,38
